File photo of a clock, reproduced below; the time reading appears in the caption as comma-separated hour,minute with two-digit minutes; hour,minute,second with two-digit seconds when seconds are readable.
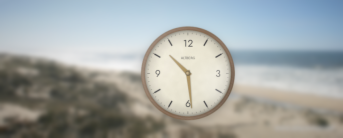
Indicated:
10,29
